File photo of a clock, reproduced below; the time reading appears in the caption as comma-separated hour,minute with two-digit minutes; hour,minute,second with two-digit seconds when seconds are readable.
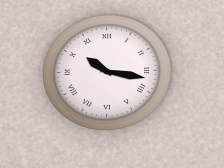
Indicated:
10,17
